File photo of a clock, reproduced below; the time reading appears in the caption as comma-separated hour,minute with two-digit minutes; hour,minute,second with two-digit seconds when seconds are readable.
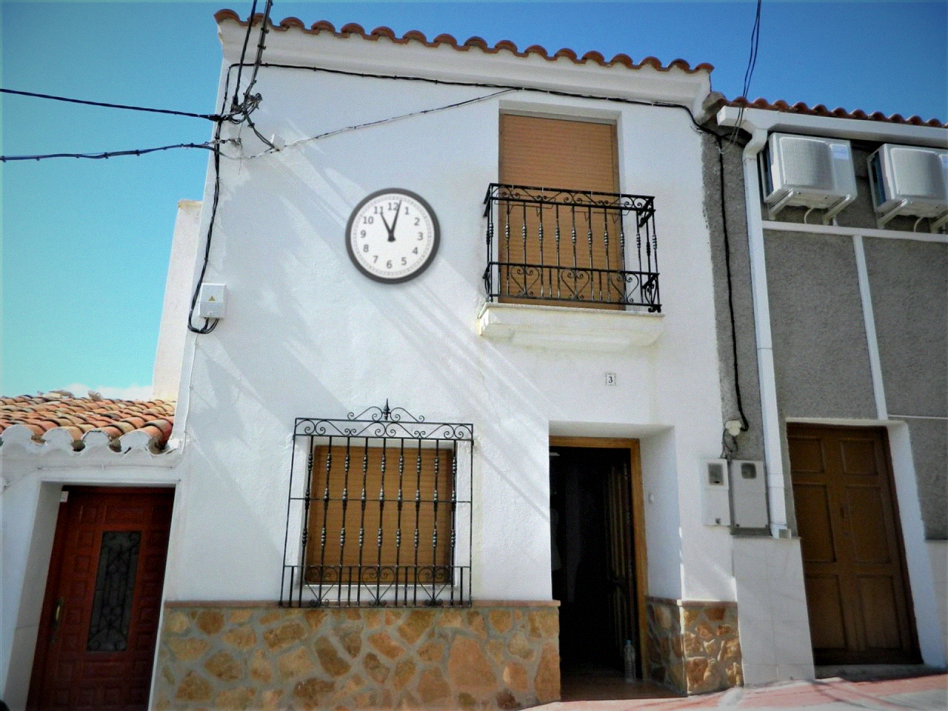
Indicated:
11,02
